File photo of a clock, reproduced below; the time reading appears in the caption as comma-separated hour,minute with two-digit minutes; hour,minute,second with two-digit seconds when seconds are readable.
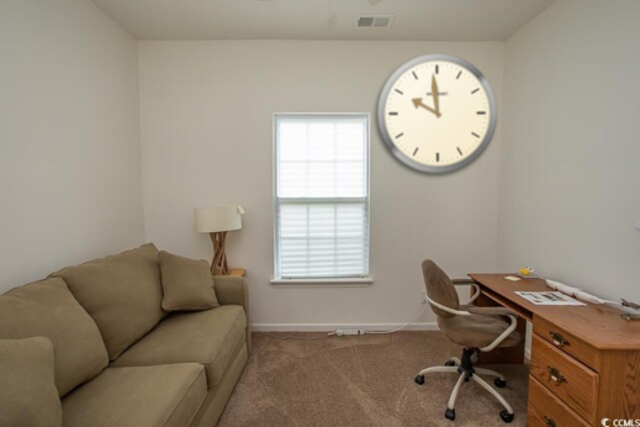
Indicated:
9,59
